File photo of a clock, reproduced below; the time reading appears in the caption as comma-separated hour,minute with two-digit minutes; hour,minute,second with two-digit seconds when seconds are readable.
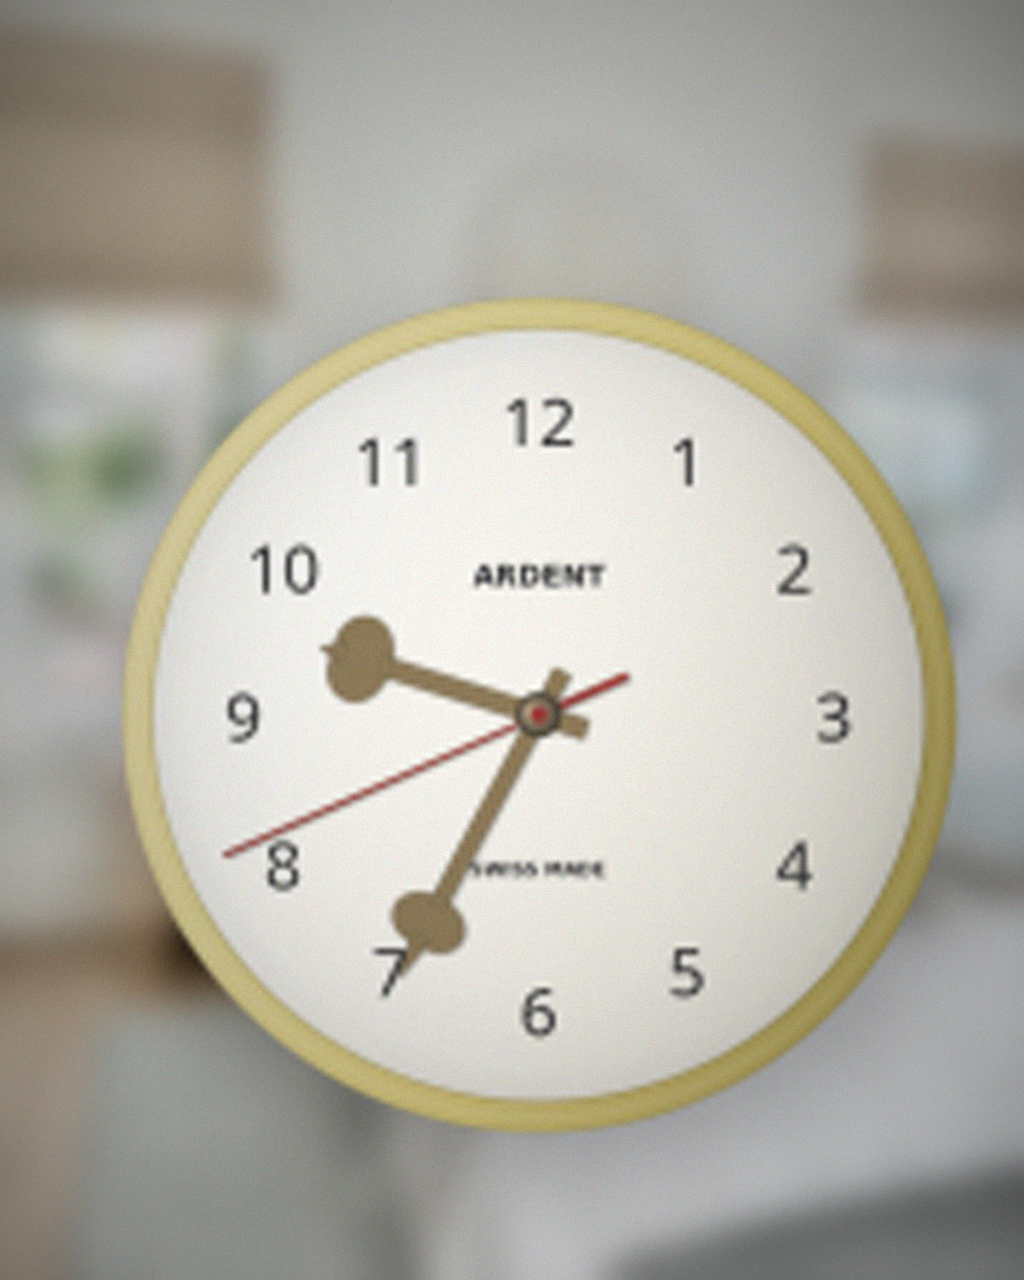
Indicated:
9,34,41
